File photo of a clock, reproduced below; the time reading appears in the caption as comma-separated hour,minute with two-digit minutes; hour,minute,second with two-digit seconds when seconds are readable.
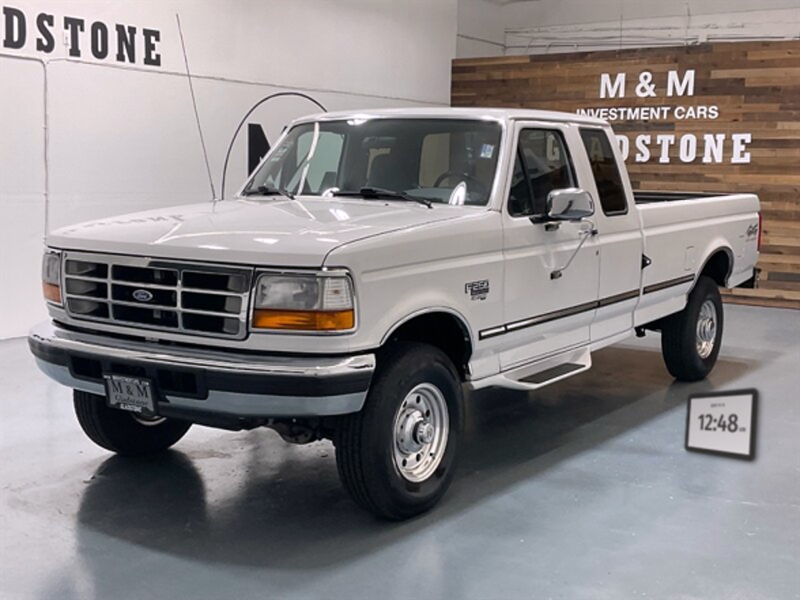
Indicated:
12,48
